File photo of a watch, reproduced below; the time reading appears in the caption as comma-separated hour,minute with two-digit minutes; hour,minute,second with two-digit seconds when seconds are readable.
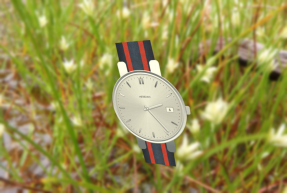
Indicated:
2,24
